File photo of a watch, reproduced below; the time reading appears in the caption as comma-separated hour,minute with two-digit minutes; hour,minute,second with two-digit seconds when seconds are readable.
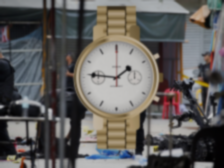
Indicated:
1,46
